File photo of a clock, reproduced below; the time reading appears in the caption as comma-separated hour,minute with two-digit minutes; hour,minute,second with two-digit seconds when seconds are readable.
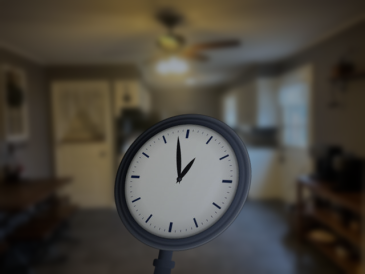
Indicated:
12,58
